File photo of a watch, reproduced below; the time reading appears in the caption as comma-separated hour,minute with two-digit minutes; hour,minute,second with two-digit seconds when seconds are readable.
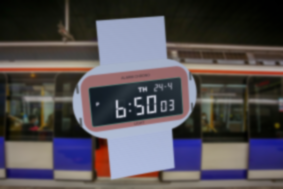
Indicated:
6,50,03
